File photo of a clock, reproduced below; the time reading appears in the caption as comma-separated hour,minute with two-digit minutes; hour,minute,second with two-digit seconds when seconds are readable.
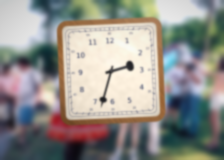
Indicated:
2,33
